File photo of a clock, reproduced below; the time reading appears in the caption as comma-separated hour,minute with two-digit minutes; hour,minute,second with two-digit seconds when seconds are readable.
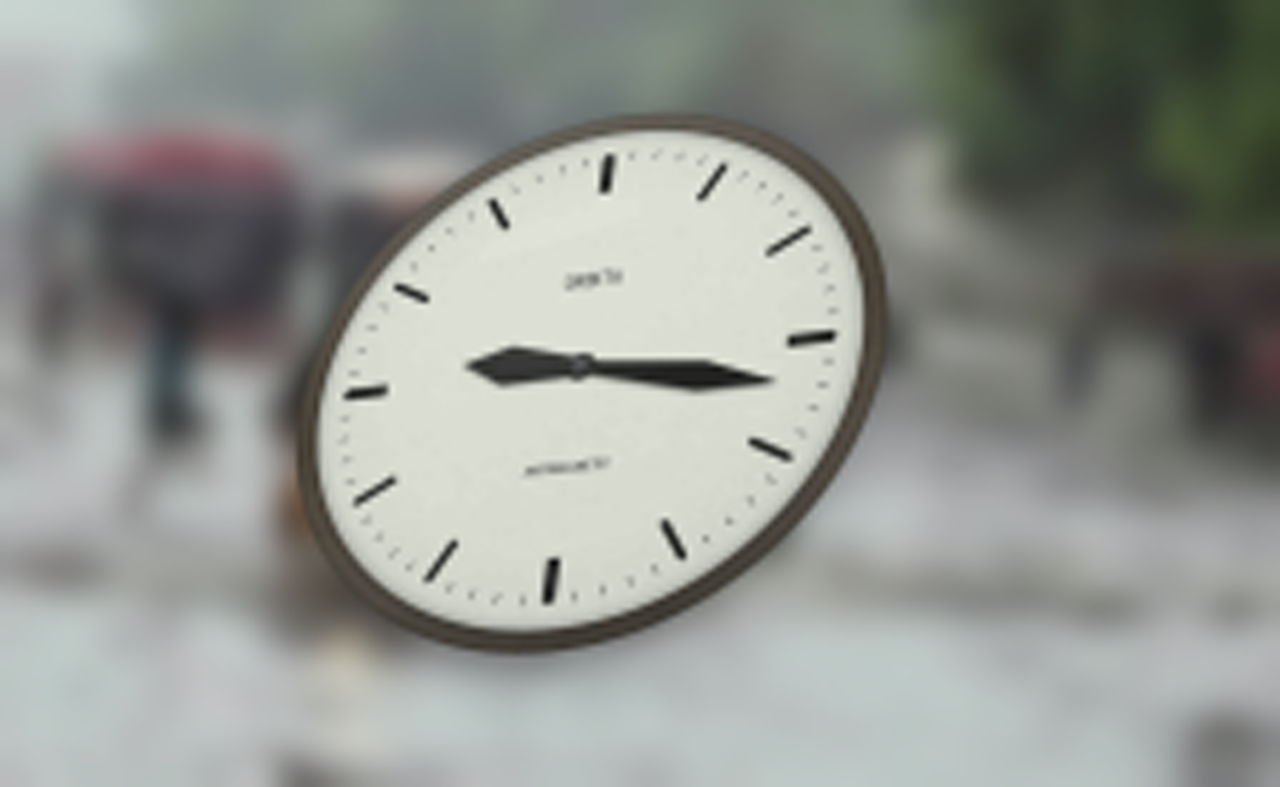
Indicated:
9,17
